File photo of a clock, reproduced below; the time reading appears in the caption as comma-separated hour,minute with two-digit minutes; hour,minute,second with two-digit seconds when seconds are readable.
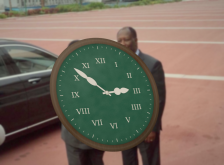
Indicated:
2,52
